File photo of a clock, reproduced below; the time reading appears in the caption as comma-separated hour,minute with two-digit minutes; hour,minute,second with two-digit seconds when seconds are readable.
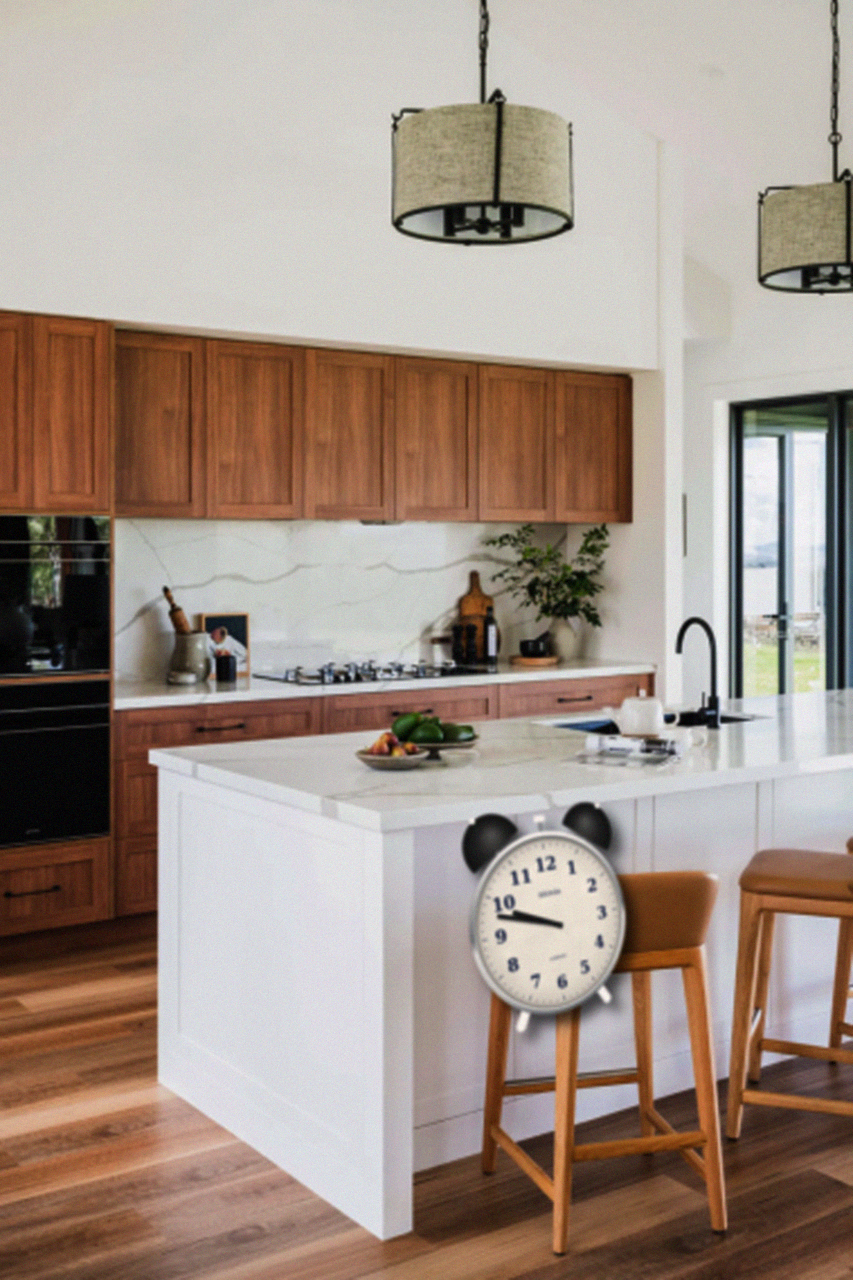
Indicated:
9,48
